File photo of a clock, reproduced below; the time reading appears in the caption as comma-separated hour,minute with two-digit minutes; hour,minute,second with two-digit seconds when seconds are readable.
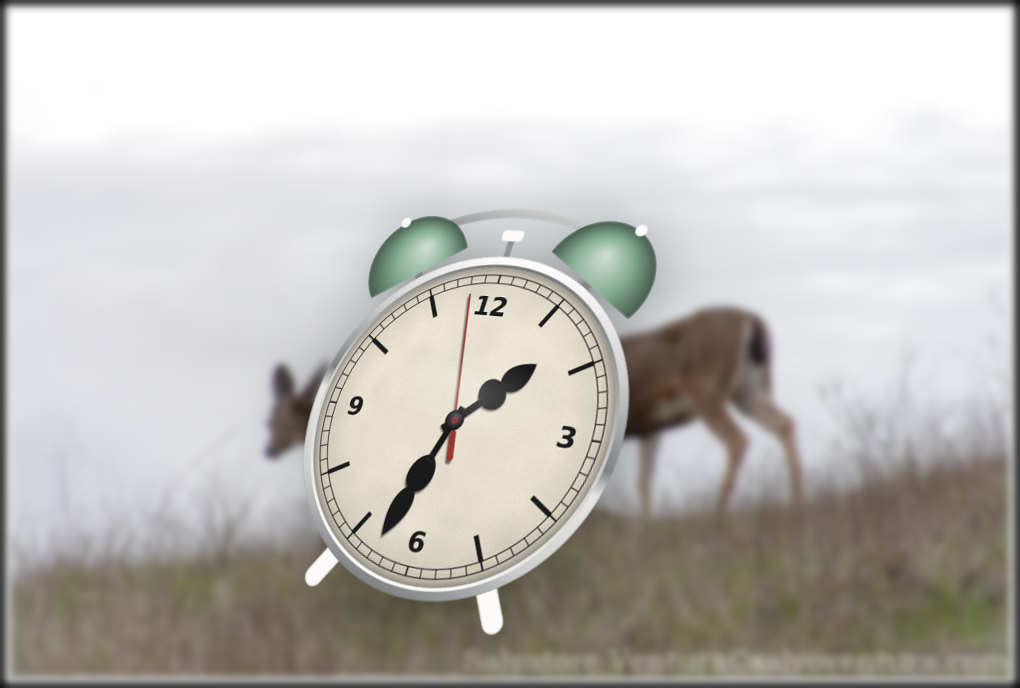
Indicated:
1,32,58
